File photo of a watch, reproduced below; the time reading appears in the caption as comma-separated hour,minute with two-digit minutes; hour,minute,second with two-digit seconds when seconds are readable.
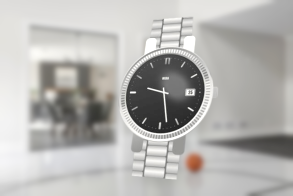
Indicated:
9,28
